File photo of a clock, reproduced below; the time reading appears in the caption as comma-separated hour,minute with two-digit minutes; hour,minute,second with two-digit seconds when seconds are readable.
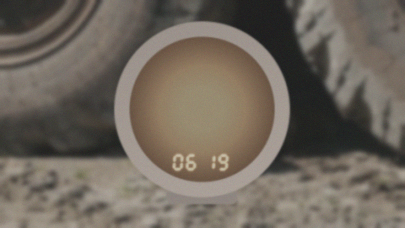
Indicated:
6,19
